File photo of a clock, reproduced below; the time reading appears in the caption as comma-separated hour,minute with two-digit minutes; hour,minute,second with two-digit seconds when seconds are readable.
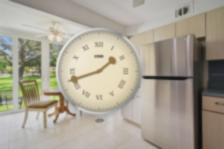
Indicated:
1,42
